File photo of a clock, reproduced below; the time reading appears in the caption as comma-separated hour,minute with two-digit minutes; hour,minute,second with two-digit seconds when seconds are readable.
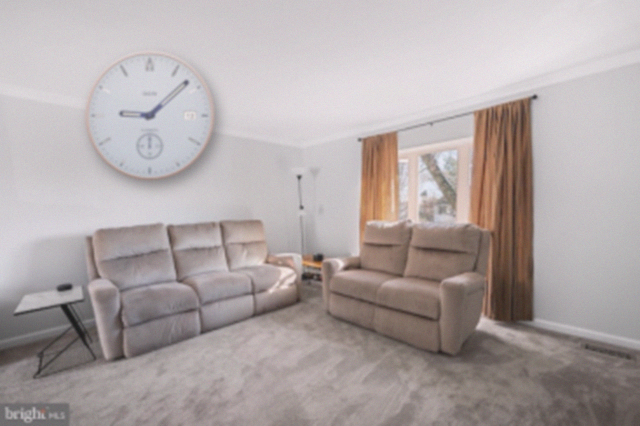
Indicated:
9,08
